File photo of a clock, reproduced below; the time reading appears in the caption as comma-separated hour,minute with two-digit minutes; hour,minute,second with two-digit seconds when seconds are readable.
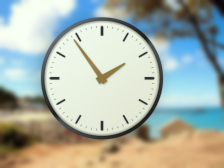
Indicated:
1,54
